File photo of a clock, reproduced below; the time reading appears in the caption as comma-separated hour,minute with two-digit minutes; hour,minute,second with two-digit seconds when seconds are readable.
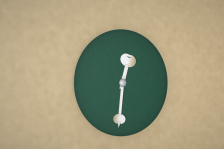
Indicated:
12,31
